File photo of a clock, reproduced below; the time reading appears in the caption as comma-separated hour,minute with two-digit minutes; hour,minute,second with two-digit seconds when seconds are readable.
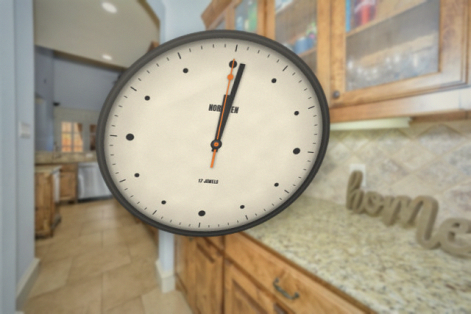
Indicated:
12,01,00
